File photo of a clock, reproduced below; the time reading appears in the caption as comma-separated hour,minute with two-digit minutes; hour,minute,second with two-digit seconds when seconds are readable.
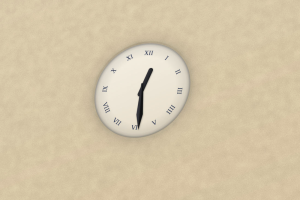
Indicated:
12,29
